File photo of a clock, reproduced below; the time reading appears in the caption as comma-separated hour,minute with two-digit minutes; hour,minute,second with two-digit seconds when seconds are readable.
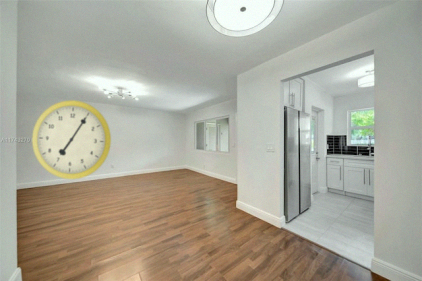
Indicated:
7,05
